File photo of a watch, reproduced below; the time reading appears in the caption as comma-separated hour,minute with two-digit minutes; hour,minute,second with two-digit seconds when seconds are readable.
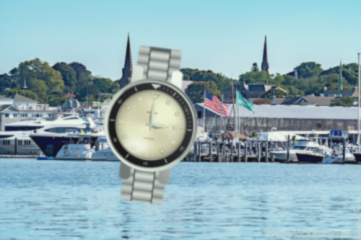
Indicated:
3,00
